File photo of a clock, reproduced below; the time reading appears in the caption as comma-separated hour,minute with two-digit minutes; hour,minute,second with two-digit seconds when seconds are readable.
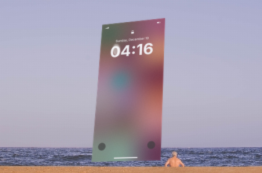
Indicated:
4,16
